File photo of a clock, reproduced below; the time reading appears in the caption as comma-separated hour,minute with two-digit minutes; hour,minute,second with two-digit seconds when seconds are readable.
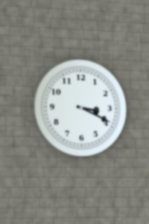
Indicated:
3,19
